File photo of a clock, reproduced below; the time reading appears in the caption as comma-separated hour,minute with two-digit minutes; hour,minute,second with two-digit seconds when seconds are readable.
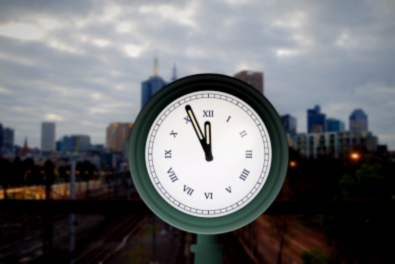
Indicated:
11,56
